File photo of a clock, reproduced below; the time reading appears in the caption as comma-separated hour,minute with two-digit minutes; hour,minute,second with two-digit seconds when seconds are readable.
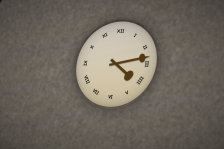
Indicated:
4,13
